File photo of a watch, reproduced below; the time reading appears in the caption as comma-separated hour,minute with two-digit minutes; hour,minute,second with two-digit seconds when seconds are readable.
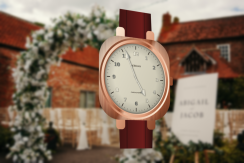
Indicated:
4,56
